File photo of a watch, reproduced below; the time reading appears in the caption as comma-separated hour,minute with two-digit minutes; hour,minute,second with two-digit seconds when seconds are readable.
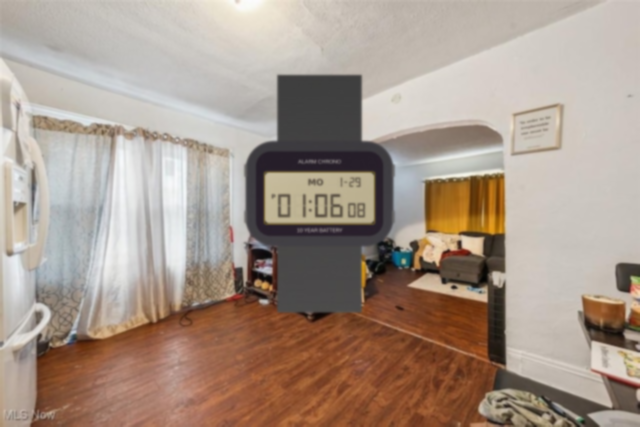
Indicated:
1,06,08
